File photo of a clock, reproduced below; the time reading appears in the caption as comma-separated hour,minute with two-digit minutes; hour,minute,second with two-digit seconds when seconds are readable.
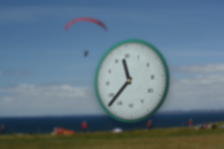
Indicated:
11,38
